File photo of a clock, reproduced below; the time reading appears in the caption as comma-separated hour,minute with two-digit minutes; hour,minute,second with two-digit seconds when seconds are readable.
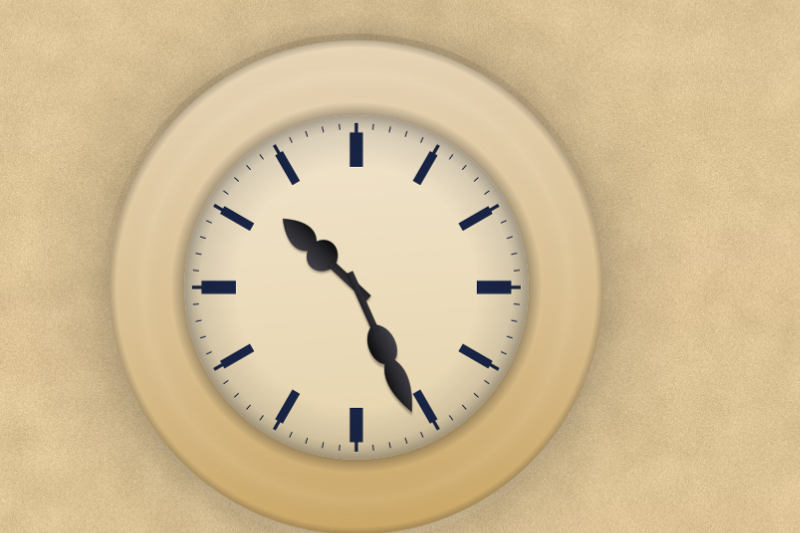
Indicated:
10,26
